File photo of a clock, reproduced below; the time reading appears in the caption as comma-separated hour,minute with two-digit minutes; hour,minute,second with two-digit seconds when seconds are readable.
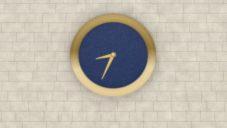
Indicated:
8,34
